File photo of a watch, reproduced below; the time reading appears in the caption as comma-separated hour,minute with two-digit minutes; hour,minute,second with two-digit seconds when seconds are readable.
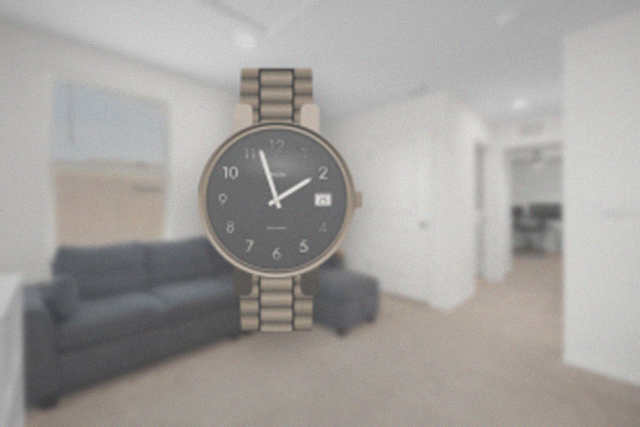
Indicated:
1,57
